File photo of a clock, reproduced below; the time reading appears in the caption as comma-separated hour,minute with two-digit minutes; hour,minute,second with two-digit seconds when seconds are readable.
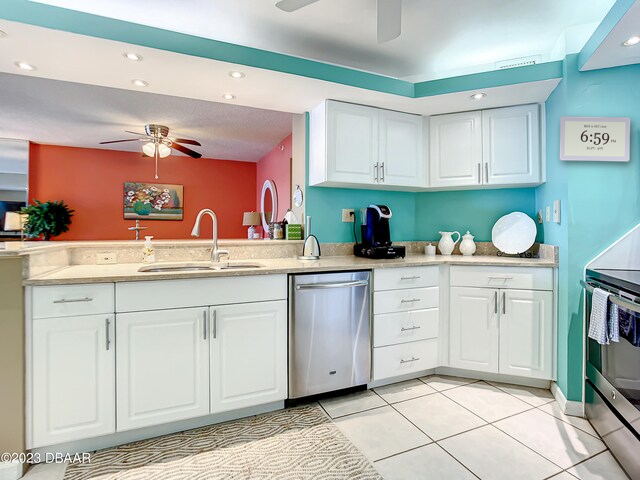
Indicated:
6,59
